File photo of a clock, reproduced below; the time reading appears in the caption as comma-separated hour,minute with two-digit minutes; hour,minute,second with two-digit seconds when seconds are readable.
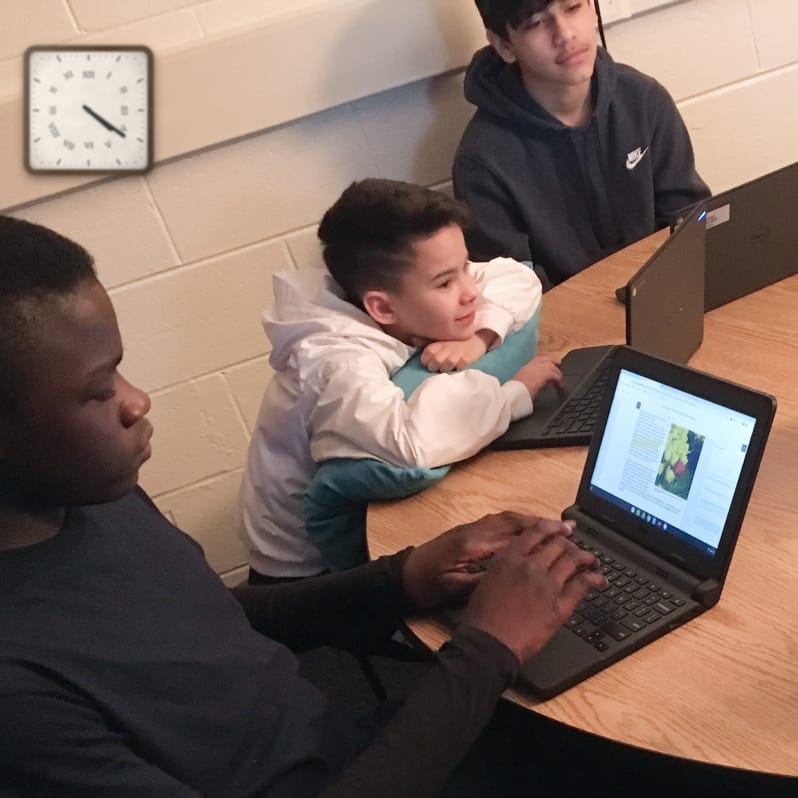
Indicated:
4,21
